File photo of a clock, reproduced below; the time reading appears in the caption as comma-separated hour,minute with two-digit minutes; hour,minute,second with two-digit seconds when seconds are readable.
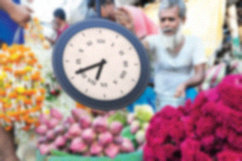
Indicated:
6,41
